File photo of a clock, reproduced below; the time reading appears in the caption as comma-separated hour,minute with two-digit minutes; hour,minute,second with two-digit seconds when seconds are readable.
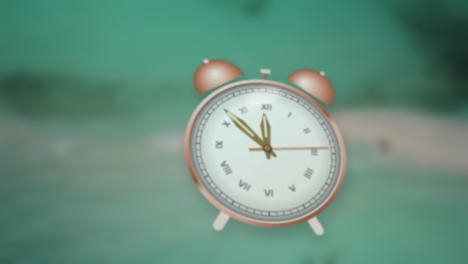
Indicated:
11,52,14
